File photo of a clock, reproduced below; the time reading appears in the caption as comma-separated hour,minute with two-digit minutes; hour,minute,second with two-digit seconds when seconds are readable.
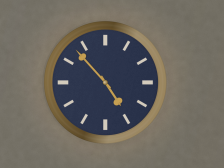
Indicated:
4,53
